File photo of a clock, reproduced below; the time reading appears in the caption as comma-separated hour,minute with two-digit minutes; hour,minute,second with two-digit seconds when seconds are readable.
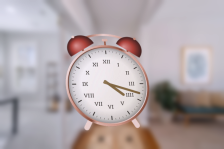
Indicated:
4,18
